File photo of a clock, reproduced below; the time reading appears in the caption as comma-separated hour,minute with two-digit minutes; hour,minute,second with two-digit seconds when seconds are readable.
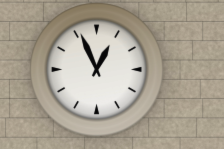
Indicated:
12,56
